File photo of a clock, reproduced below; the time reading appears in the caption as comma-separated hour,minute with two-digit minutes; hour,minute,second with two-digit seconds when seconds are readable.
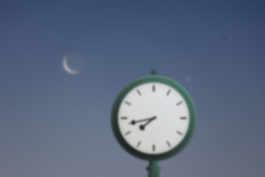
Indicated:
7,43
